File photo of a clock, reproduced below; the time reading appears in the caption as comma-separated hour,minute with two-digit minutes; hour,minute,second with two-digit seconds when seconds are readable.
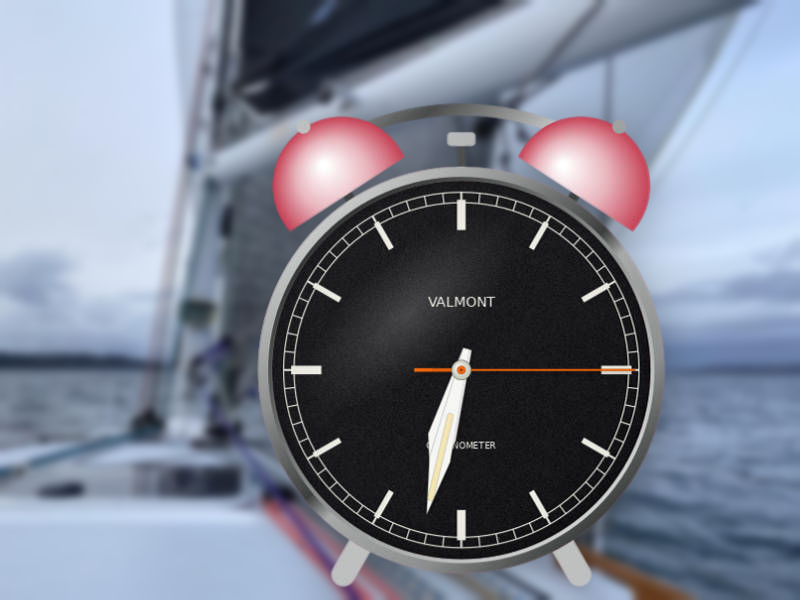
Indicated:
6,32,15
